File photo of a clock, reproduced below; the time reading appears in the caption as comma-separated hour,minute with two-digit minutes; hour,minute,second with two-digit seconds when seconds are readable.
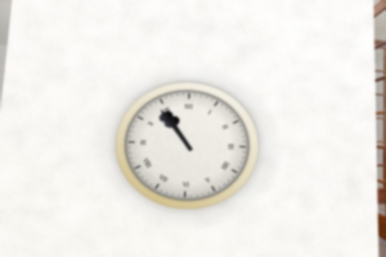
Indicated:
10,54
